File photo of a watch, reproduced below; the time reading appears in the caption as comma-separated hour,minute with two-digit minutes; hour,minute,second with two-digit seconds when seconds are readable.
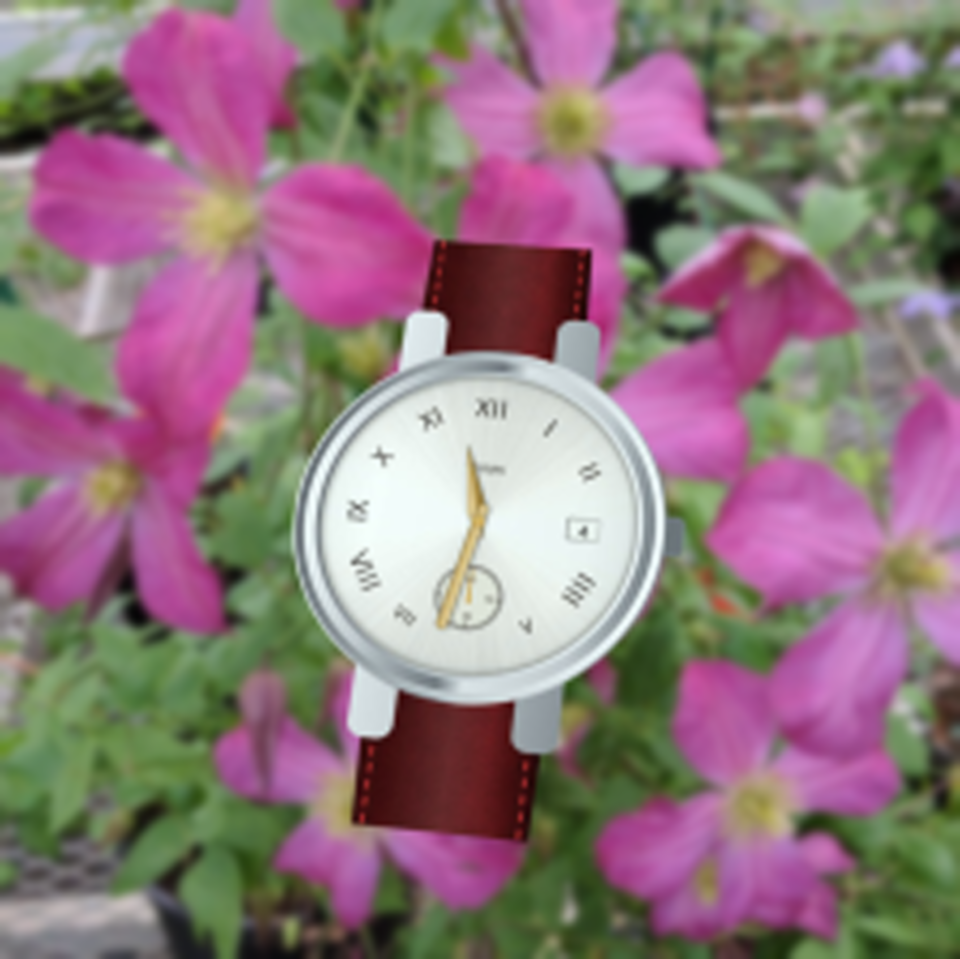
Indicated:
11,32
